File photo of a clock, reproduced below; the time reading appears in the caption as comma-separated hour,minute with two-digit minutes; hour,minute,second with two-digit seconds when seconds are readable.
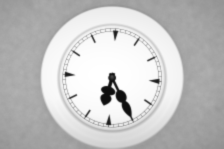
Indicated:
6,25
